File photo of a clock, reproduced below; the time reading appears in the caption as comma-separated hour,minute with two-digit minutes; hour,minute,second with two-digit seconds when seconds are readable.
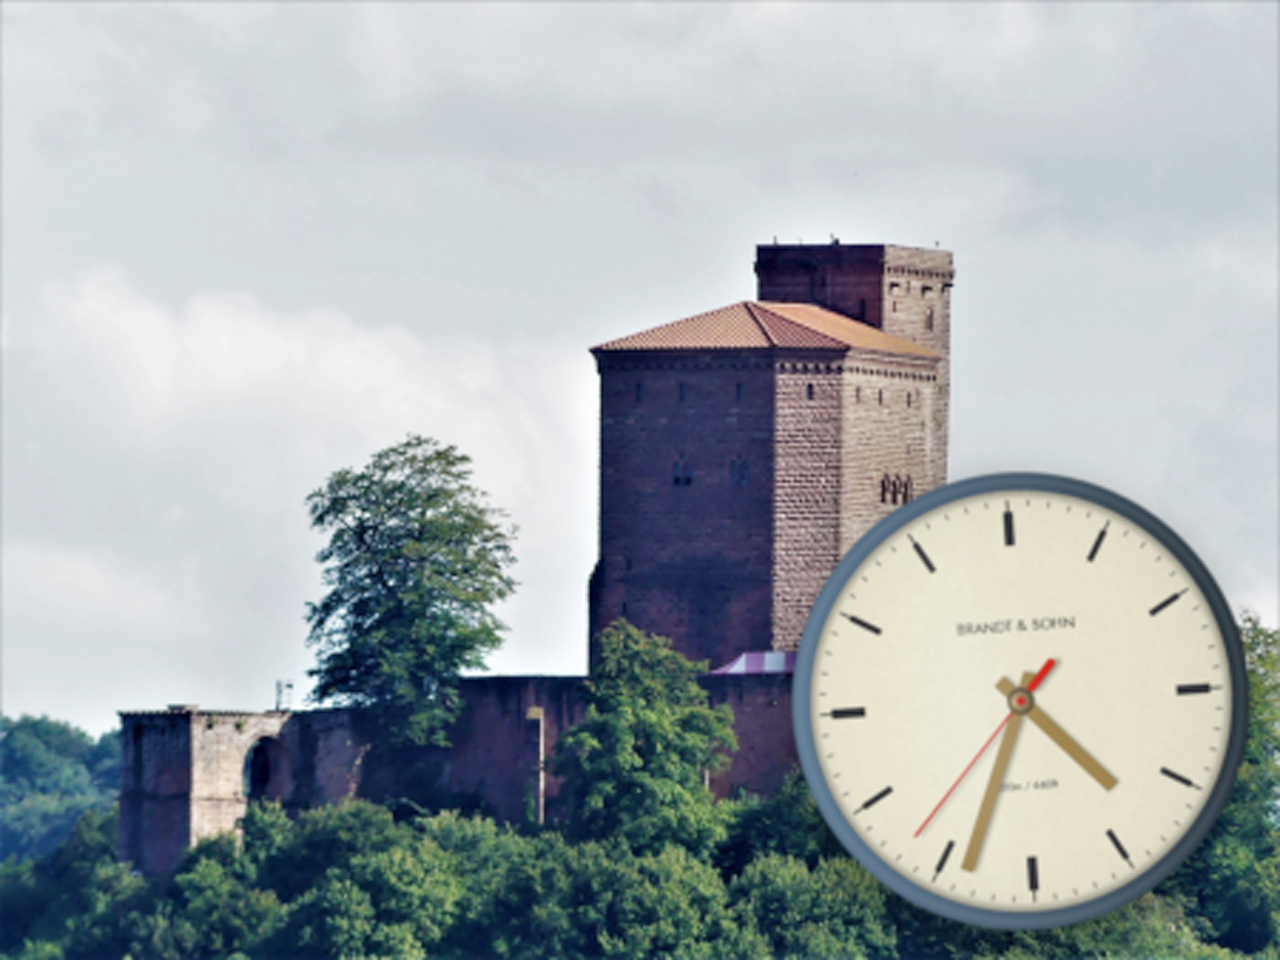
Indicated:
4,33,37
